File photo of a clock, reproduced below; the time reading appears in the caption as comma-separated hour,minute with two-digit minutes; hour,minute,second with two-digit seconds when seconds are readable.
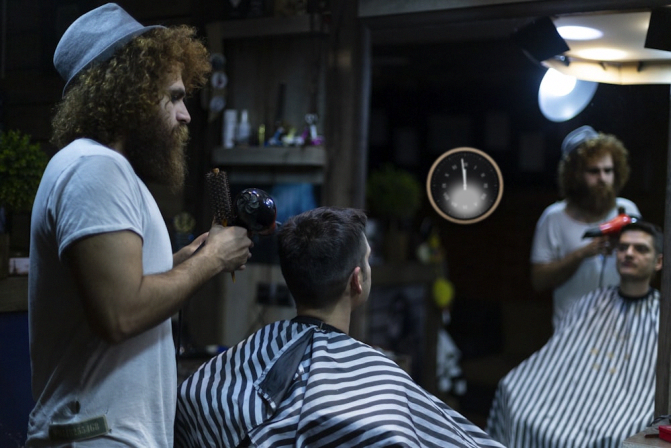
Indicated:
11,59
